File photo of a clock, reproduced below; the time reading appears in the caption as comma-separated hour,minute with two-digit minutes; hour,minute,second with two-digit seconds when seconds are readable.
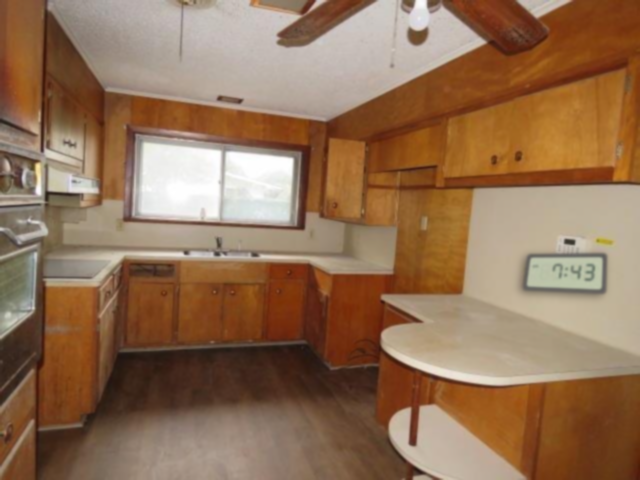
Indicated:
7,43
